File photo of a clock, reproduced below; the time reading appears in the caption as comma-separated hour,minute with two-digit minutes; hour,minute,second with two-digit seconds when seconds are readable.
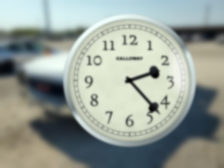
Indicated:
2,23
